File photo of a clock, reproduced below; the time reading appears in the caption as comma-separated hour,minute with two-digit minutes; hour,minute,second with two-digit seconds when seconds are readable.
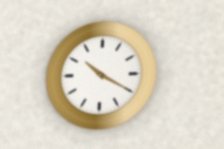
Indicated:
10,20
